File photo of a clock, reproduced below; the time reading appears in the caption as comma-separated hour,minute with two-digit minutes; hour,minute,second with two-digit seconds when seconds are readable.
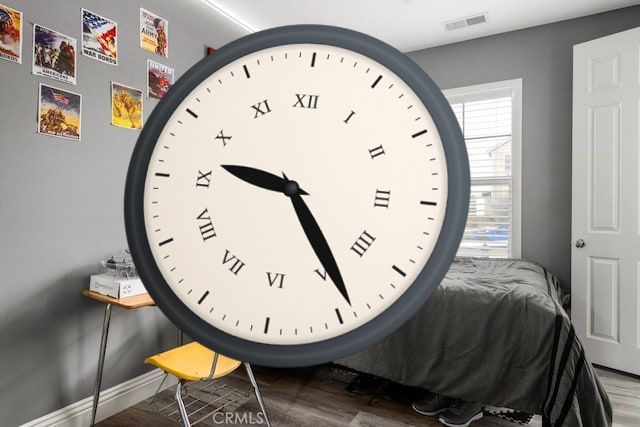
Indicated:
9,24
